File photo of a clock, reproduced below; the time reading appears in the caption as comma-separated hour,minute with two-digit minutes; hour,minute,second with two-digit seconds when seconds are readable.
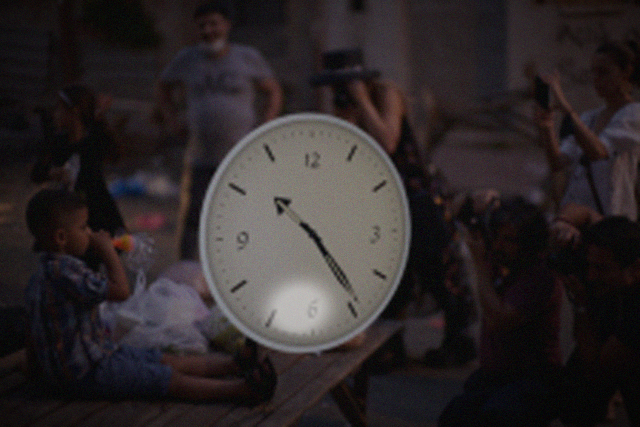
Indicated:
10,24
